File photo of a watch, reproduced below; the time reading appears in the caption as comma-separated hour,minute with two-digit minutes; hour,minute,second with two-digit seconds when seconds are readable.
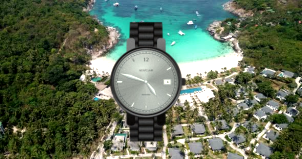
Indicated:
4,48
